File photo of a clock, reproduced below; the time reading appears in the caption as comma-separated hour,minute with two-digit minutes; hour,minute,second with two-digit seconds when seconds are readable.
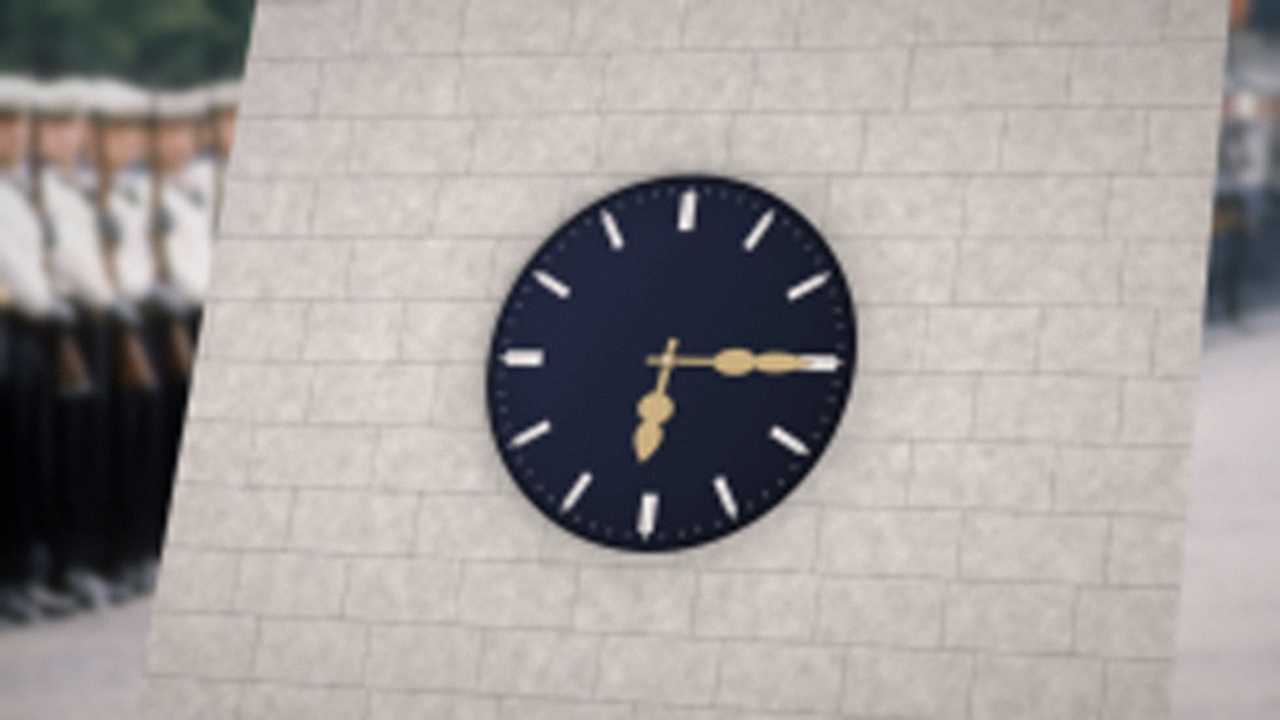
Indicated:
6,15
